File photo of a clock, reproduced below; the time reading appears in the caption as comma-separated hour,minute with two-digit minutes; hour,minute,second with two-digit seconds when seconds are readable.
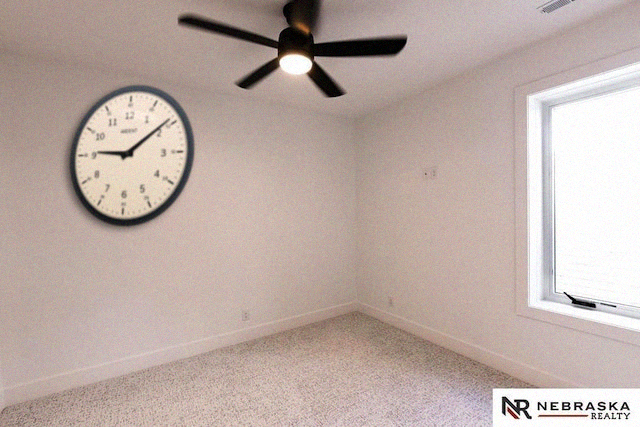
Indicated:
9,09
